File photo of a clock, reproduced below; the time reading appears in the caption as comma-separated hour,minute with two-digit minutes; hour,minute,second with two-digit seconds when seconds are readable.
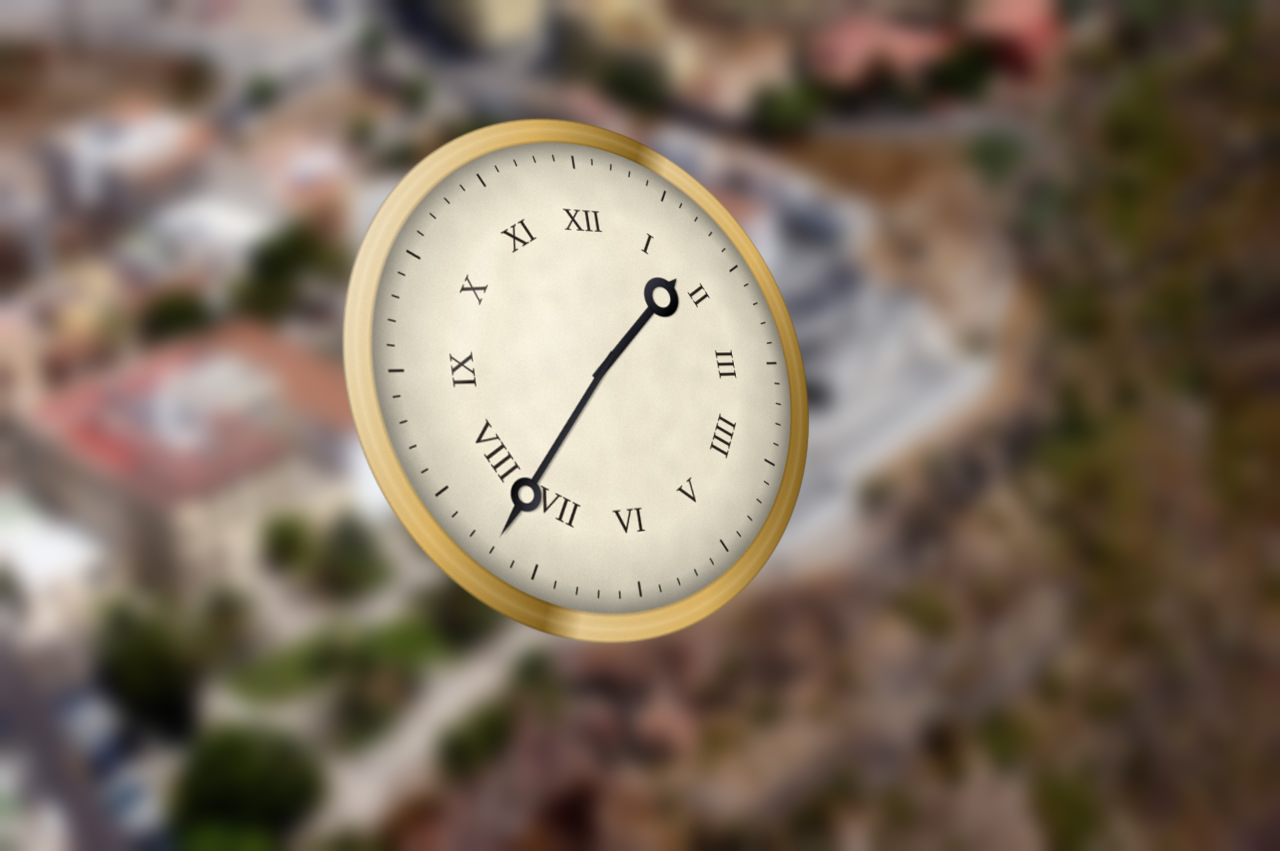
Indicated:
1,37
